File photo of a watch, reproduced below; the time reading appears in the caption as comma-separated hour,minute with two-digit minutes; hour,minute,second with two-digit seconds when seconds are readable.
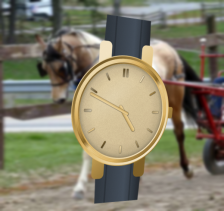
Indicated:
4,49
